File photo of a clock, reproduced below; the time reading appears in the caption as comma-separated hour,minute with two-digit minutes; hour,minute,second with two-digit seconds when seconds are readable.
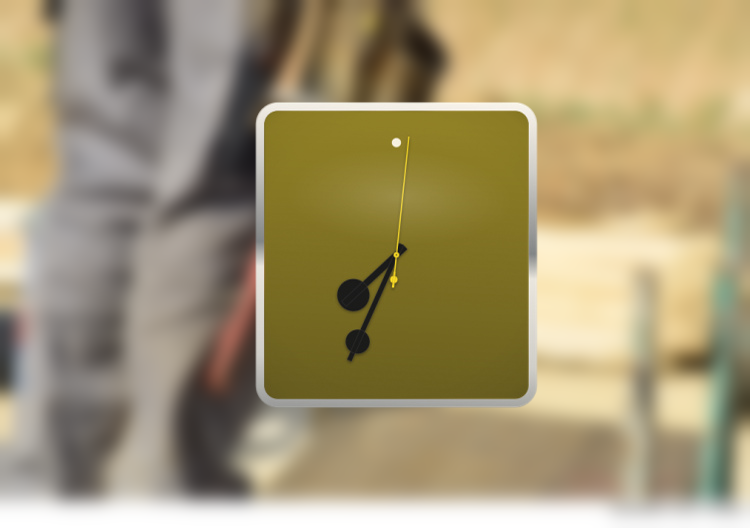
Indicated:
7,34,01
